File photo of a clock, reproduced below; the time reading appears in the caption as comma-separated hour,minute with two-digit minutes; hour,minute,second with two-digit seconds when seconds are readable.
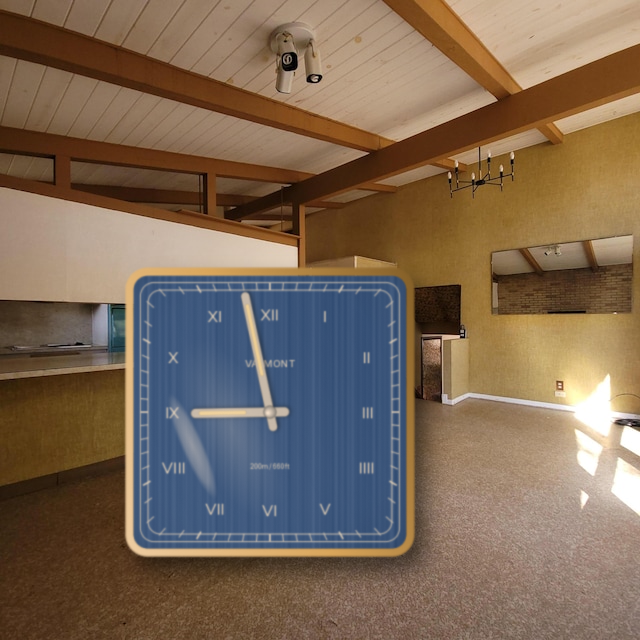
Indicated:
8,58
